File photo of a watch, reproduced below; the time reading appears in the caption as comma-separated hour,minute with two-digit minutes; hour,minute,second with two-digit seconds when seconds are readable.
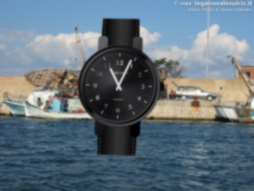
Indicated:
11,04
